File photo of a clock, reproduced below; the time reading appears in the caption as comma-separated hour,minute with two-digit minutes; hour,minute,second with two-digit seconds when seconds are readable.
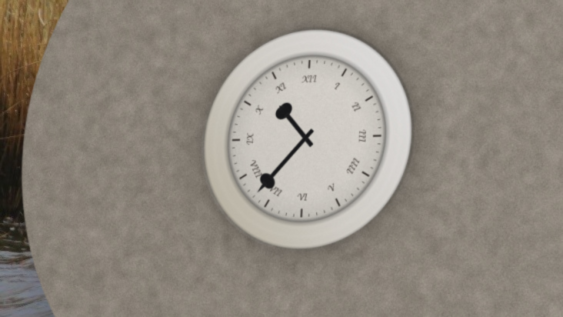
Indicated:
10,37
